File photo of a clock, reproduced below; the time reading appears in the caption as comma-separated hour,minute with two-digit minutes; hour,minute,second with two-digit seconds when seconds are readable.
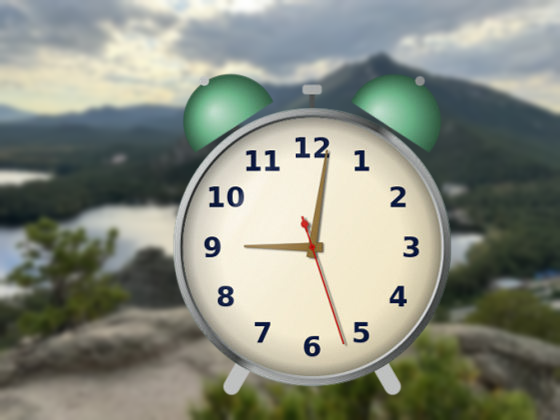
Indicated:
9,01,27
